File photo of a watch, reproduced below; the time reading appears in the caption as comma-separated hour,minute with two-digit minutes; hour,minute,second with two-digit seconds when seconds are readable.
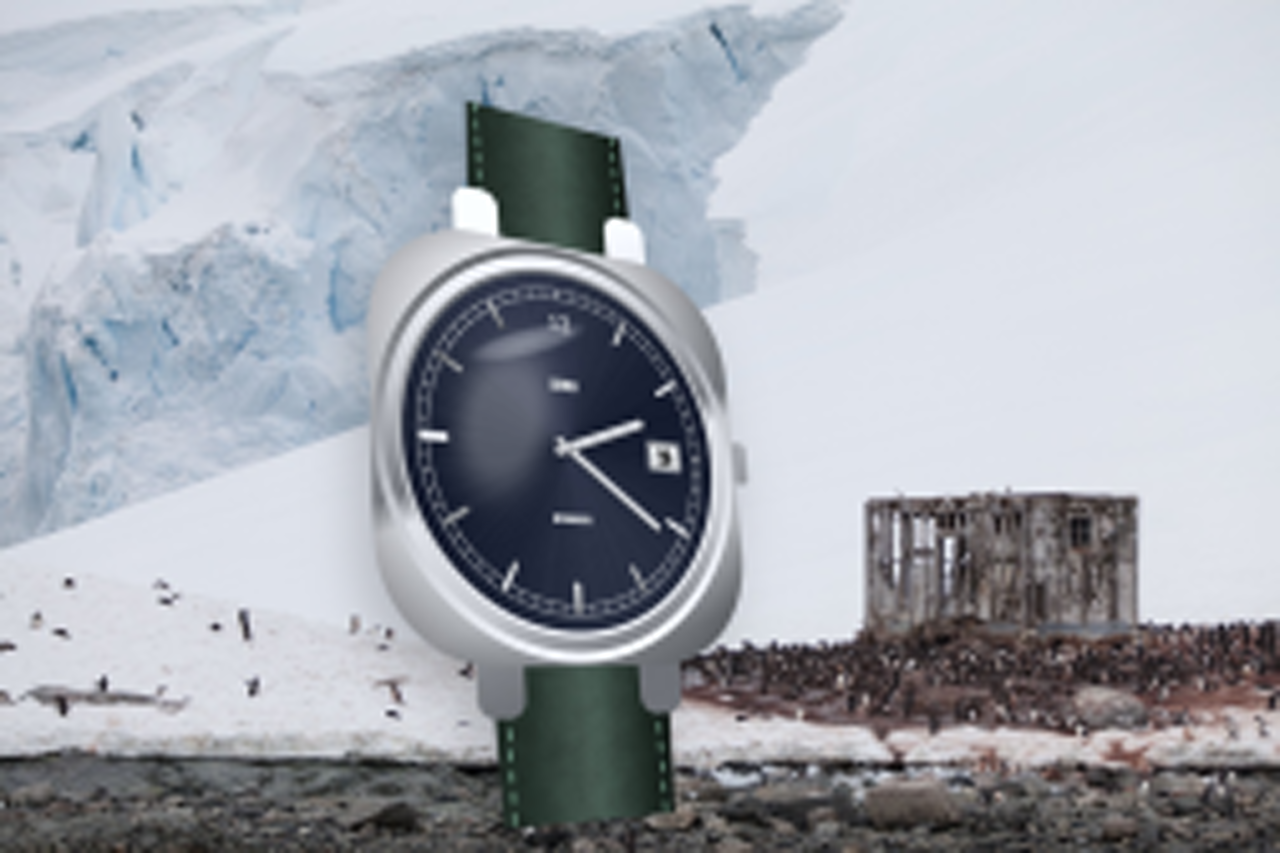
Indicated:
2,21
